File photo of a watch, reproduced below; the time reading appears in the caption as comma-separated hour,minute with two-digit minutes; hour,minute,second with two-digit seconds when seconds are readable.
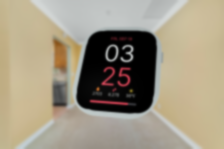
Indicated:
3,25
